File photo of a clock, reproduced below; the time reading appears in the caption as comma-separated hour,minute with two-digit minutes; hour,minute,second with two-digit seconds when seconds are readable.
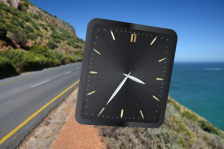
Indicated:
3,35
